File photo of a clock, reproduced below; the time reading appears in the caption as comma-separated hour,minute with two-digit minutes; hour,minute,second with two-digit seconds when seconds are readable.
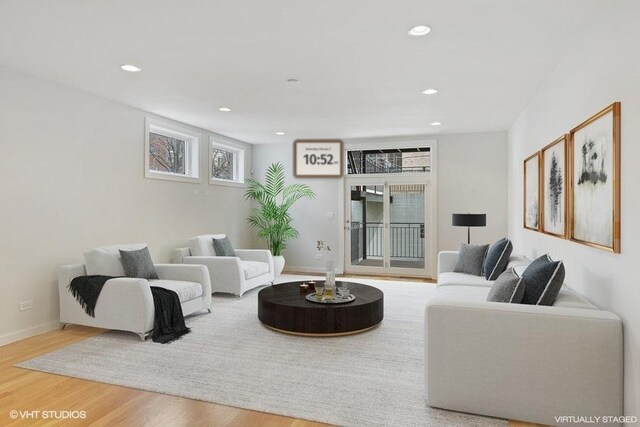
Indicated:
10,52
